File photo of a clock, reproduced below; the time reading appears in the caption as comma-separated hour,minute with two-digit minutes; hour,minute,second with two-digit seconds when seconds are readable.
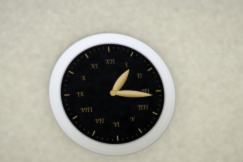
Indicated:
1,16
